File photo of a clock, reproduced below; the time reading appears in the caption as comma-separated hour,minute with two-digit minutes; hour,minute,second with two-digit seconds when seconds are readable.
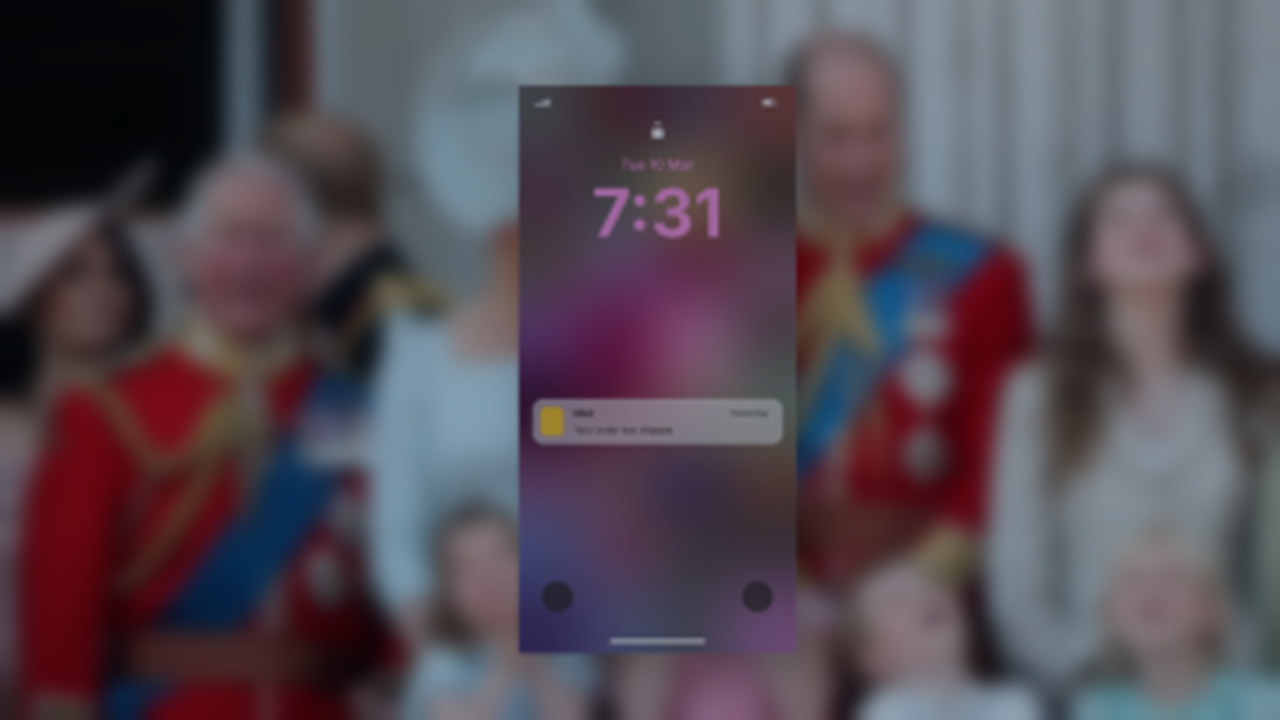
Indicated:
7,31
